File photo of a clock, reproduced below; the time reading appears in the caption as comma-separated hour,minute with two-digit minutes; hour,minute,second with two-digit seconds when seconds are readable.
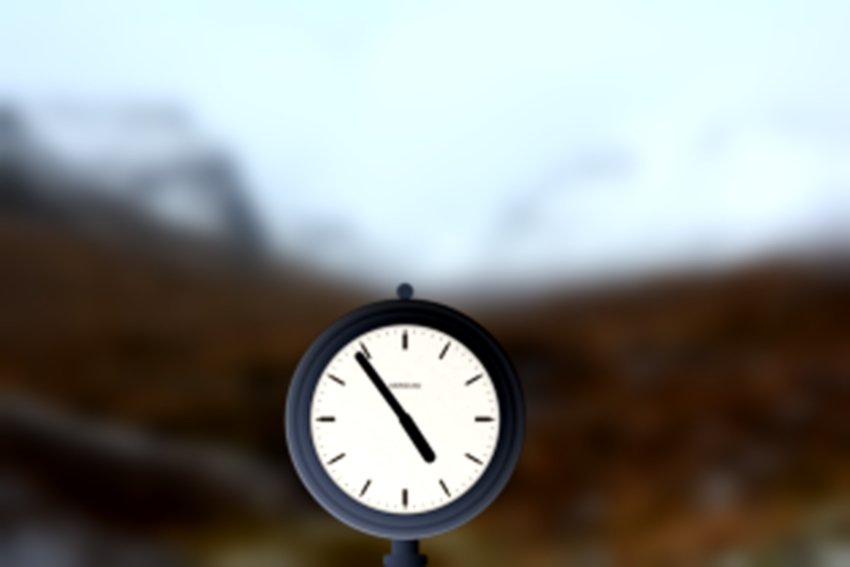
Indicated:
4,54
